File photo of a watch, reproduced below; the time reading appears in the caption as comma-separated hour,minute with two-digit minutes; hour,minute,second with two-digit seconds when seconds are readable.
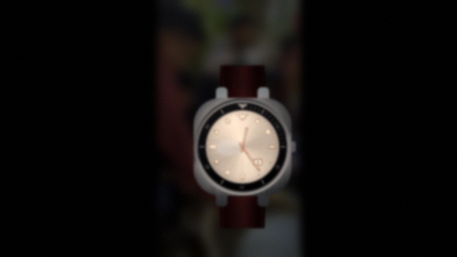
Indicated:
12,24
